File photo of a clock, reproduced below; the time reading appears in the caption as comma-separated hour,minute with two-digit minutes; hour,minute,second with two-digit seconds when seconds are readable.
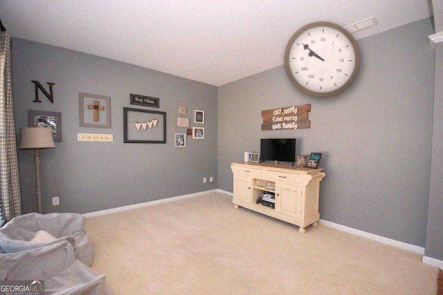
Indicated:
9,51
